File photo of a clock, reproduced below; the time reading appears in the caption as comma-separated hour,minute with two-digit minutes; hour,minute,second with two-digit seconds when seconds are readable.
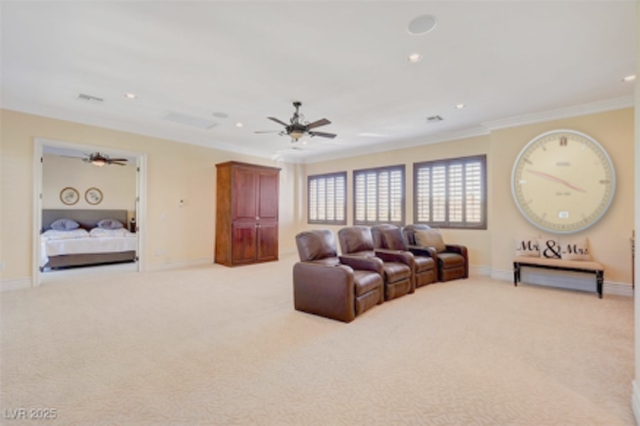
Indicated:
3,48
